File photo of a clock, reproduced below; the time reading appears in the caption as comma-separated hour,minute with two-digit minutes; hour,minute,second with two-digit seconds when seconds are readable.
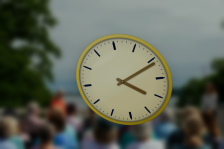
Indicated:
4,11
